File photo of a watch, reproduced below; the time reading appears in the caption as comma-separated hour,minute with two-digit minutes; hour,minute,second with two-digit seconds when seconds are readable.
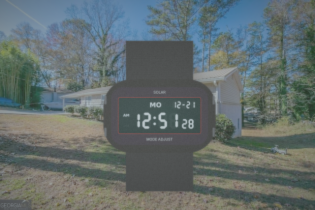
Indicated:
12,51,28
